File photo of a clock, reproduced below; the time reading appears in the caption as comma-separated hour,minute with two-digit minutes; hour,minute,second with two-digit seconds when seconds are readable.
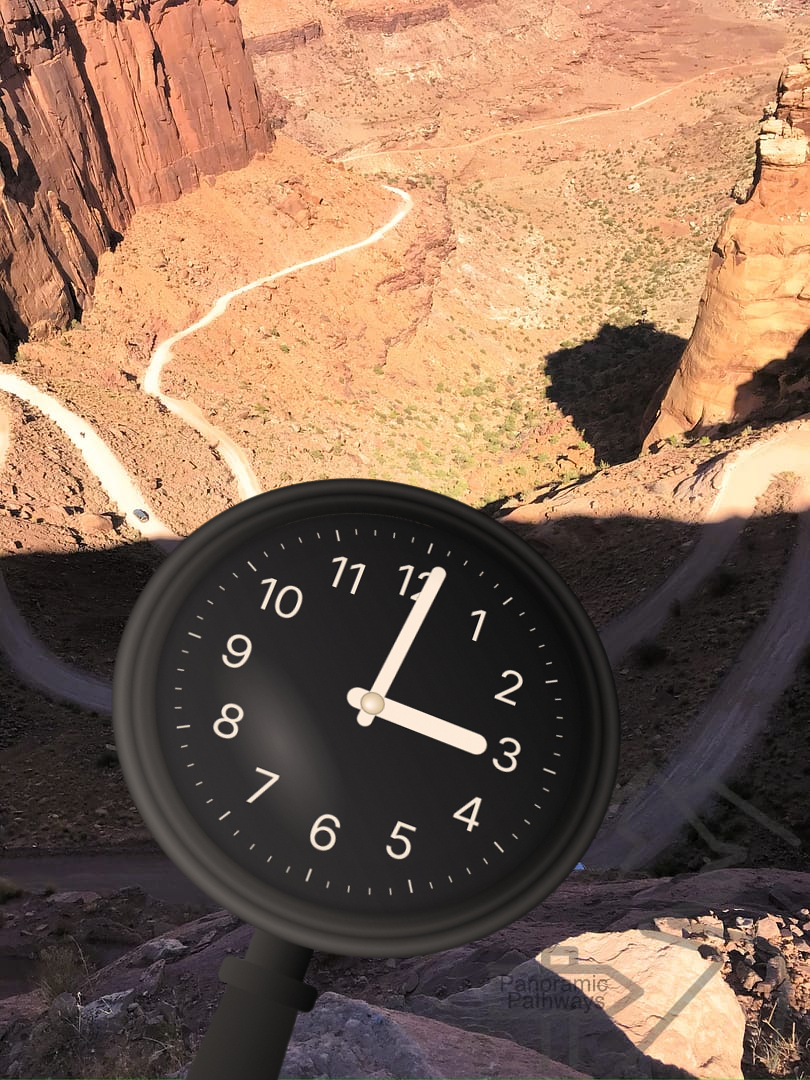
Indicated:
3,01
